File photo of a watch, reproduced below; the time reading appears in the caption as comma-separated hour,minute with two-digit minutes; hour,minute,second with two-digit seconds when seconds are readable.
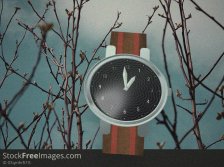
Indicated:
12,59
